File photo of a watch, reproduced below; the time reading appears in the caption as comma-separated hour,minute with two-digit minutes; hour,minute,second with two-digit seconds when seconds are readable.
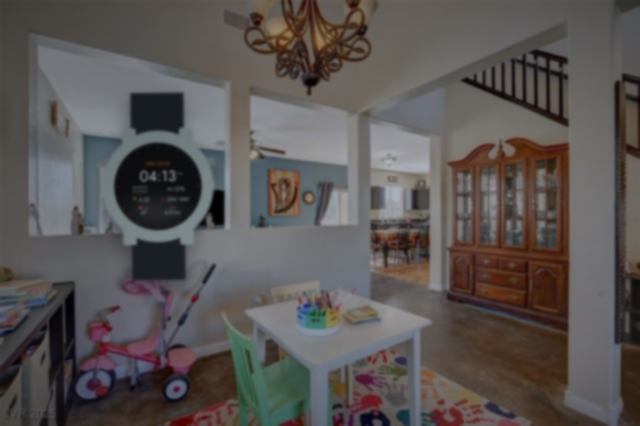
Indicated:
4,13
